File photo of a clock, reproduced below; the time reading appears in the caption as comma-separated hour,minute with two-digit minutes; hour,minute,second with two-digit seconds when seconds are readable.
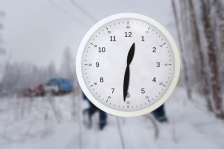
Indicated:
12,31
